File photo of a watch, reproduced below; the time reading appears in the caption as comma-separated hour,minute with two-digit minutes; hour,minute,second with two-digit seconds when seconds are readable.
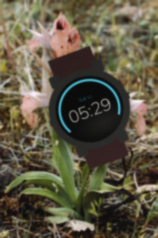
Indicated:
5,29
